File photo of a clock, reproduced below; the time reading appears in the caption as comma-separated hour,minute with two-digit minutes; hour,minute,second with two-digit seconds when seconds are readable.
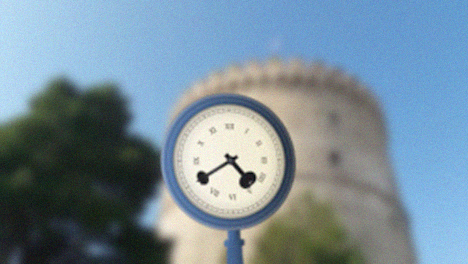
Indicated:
4,40
